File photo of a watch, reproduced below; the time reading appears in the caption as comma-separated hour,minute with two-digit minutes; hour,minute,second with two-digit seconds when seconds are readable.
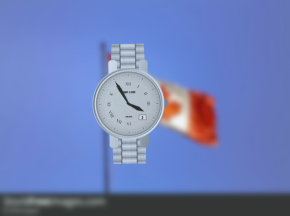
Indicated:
3,55
